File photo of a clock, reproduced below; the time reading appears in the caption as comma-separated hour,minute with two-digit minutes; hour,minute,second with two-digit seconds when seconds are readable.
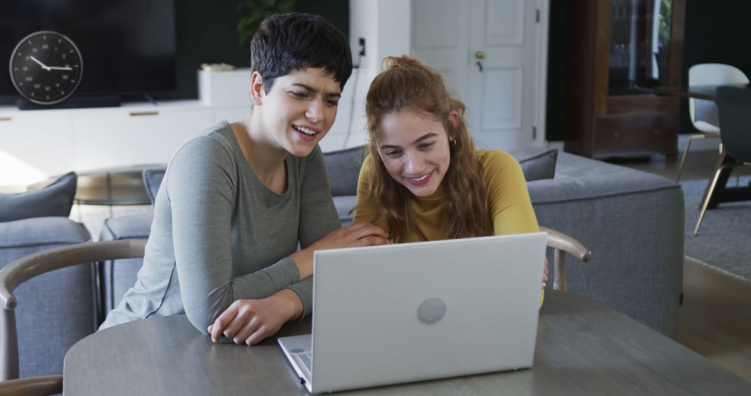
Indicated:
10,16
